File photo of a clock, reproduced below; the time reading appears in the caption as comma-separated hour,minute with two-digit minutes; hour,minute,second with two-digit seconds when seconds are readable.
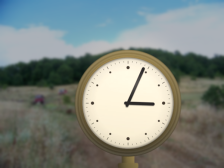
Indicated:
3,04
